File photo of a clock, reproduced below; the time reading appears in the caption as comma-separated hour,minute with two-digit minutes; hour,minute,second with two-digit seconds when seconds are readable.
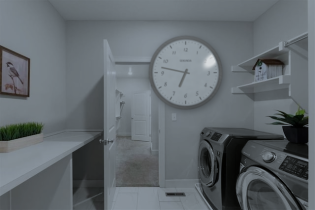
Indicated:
6,47
